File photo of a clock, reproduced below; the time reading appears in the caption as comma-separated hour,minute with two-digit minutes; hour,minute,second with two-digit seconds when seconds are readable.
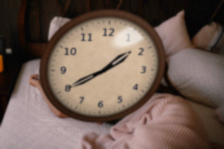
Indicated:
1,40
